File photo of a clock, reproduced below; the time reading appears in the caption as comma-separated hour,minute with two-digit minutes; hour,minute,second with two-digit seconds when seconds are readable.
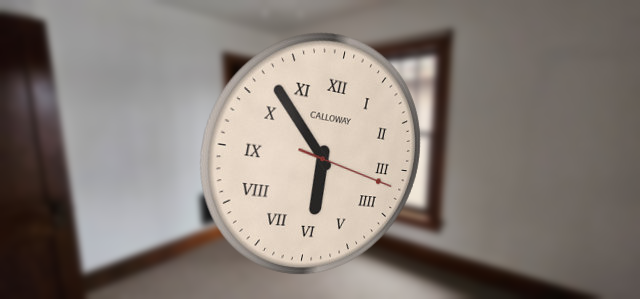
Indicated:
5,52,17
